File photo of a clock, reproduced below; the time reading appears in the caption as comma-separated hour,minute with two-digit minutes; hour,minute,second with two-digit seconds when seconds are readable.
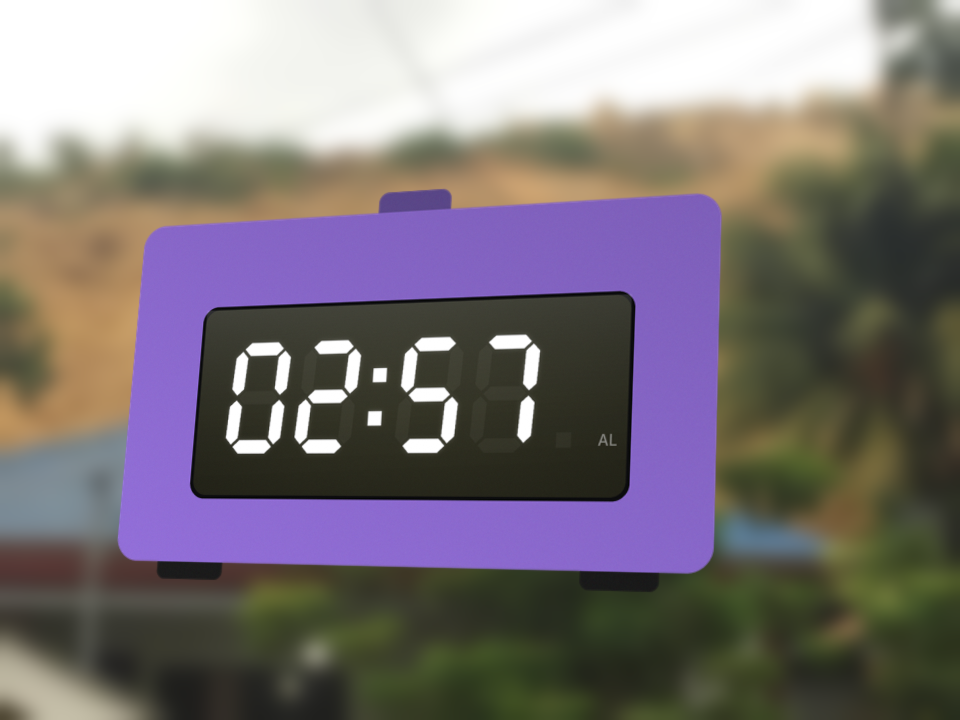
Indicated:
2,57
